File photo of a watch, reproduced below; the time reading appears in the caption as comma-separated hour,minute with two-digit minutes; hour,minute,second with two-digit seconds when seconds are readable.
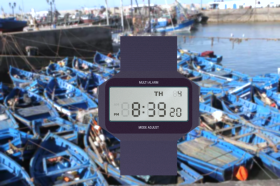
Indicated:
8,39,20
